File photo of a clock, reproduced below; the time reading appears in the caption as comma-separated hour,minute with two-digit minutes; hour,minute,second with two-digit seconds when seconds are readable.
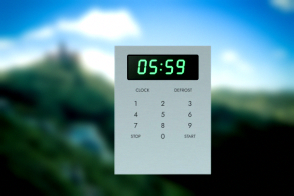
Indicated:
5,59
